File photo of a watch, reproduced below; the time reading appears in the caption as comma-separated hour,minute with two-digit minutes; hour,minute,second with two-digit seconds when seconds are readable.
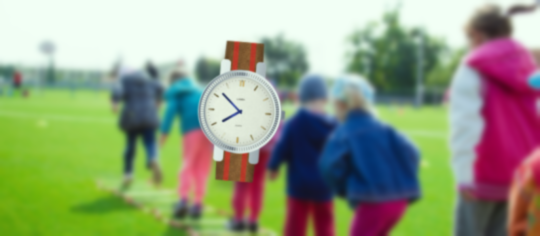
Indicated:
7,52
